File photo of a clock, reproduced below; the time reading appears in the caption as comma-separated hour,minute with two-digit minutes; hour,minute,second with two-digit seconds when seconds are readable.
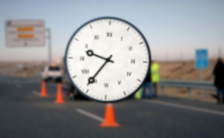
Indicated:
9,36
